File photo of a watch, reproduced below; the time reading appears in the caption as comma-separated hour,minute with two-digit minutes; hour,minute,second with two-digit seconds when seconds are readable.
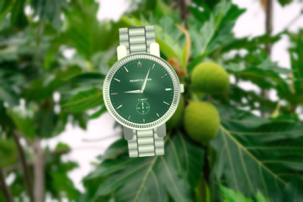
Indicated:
9,04
